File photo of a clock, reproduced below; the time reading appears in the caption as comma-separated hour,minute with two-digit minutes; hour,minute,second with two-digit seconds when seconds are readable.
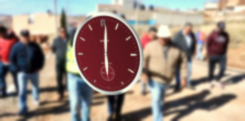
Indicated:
6,01
